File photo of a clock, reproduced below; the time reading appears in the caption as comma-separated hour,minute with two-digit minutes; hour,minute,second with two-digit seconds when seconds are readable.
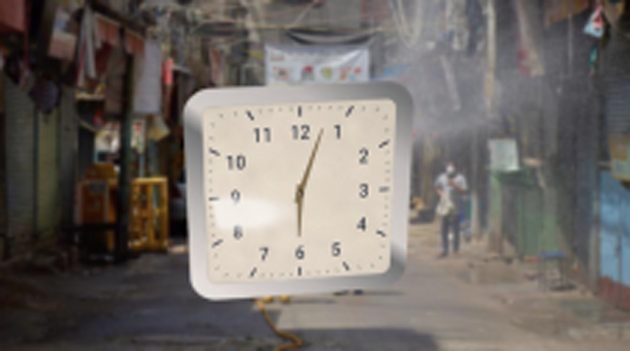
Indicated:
6,03
